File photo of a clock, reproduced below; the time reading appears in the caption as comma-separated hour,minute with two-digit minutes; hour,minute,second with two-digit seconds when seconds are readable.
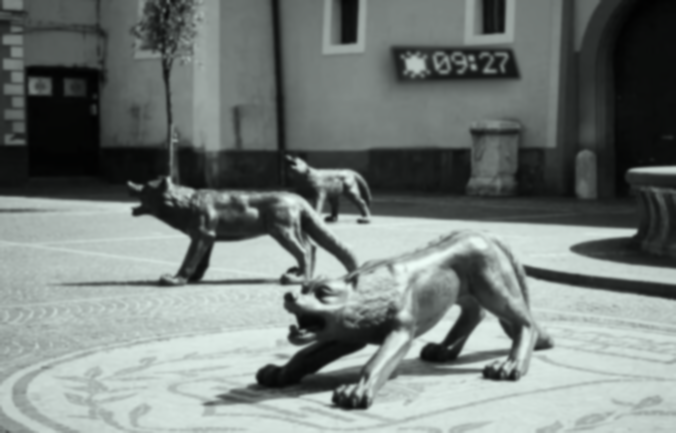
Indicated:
9,27
